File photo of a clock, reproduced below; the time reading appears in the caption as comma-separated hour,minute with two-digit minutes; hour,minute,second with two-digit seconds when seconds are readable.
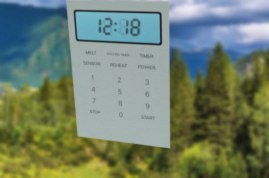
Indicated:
12,18
